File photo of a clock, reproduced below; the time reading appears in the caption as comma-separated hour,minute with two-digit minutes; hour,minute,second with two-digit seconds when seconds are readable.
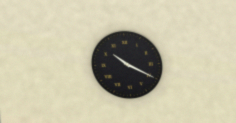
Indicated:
10,20
